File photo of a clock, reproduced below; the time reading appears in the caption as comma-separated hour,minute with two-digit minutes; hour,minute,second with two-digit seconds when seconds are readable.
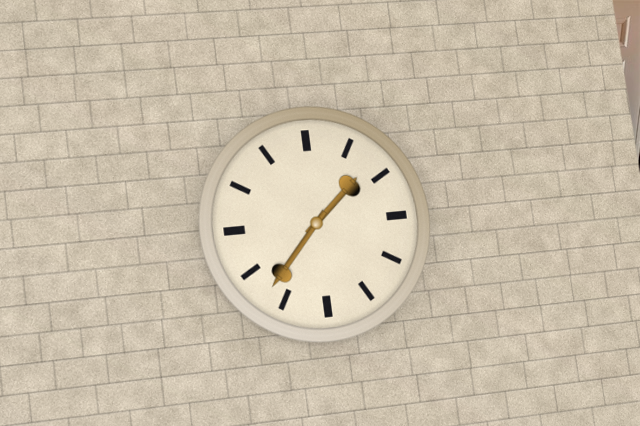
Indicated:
1,37
